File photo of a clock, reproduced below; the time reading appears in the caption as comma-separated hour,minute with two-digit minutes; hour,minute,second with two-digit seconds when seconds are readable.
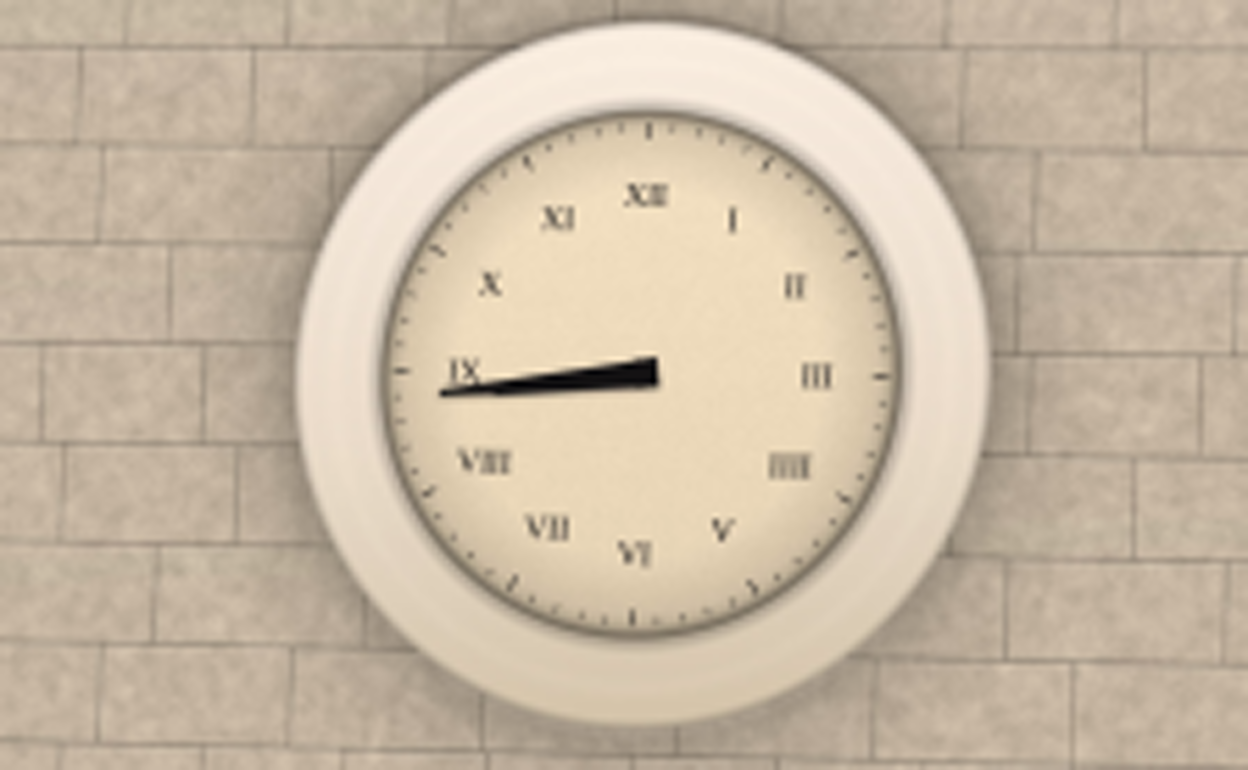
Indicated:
8,44
